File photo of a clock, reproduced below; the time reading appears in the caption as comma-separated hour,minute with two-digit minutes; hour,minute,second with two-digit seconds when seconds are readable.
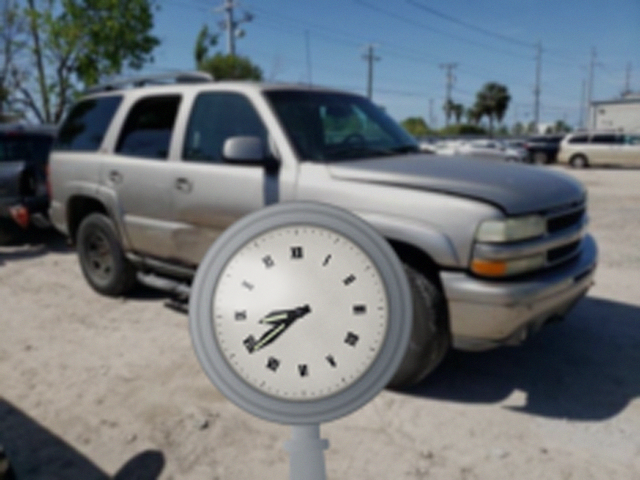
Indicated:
8,39
